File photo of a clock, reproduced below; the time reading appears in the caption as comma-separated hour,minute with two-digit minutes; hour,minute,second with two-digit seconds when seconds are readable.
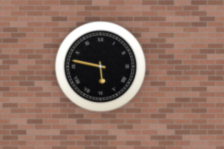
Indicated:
5,47
